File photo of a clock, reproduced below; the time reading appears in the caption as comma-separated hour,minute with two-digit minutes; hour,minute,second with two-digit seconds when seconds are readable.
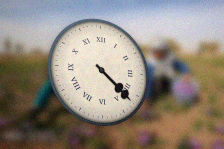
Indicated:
4,22
